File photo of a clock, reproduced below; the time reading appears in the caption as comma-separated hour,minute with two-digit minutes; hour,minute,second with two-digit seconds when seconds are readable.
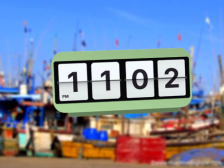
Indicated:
11,02
